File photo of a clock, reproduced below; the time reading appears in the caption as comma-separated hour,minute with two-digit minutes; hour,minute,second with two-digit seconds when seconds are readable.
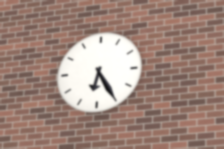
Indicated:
6,25
